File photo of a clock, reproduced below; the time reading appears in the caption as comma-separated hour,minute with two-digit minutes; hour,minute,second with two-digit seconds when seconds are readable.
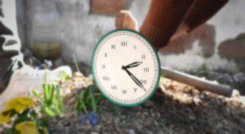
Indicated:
2,22
